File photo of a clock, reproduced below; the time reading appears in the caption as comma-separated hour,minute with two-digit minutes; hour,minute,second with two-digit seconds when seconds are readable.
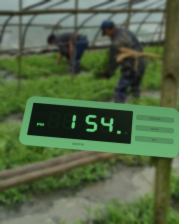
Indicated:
1,54
